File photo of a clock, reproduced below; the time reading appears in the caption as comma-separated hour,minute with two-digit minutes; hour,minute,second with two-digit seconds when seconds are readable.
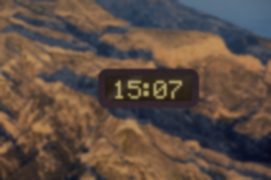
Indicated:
15,07
